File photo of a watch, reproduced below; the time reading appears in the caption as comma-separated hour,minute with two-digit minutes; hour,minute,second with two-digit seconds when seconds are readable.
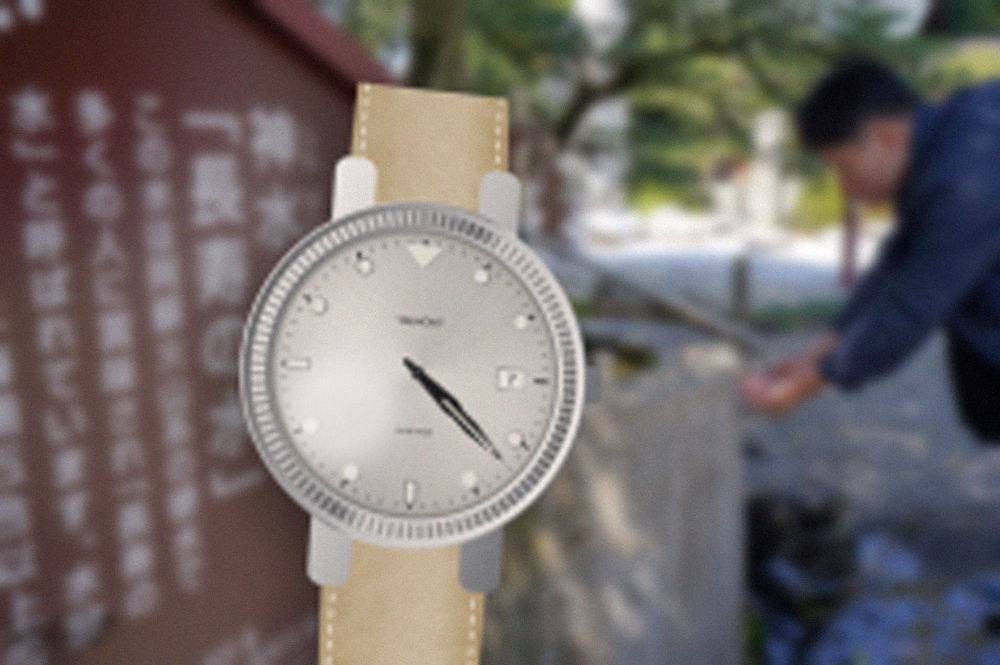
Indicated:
4,22
